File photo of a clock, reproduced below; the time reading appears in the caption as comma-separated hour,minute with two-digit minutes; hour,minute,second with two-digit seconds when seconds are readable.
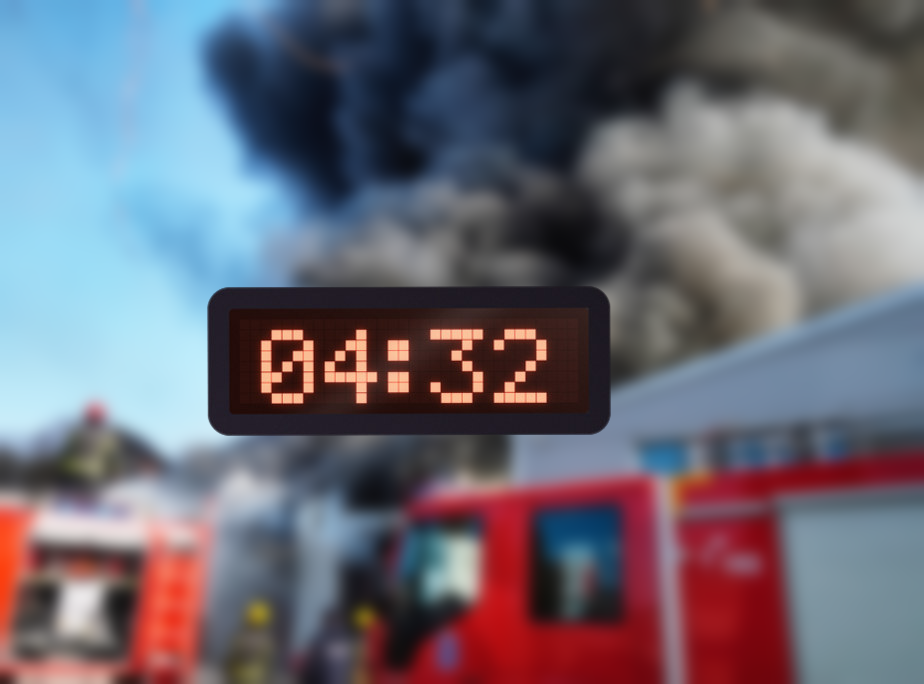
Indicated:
4,32
